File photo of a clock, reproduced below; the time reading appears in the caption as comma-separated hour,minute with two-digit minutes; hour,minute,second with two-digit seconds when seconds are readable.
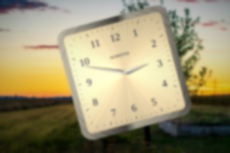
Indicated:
2,49
